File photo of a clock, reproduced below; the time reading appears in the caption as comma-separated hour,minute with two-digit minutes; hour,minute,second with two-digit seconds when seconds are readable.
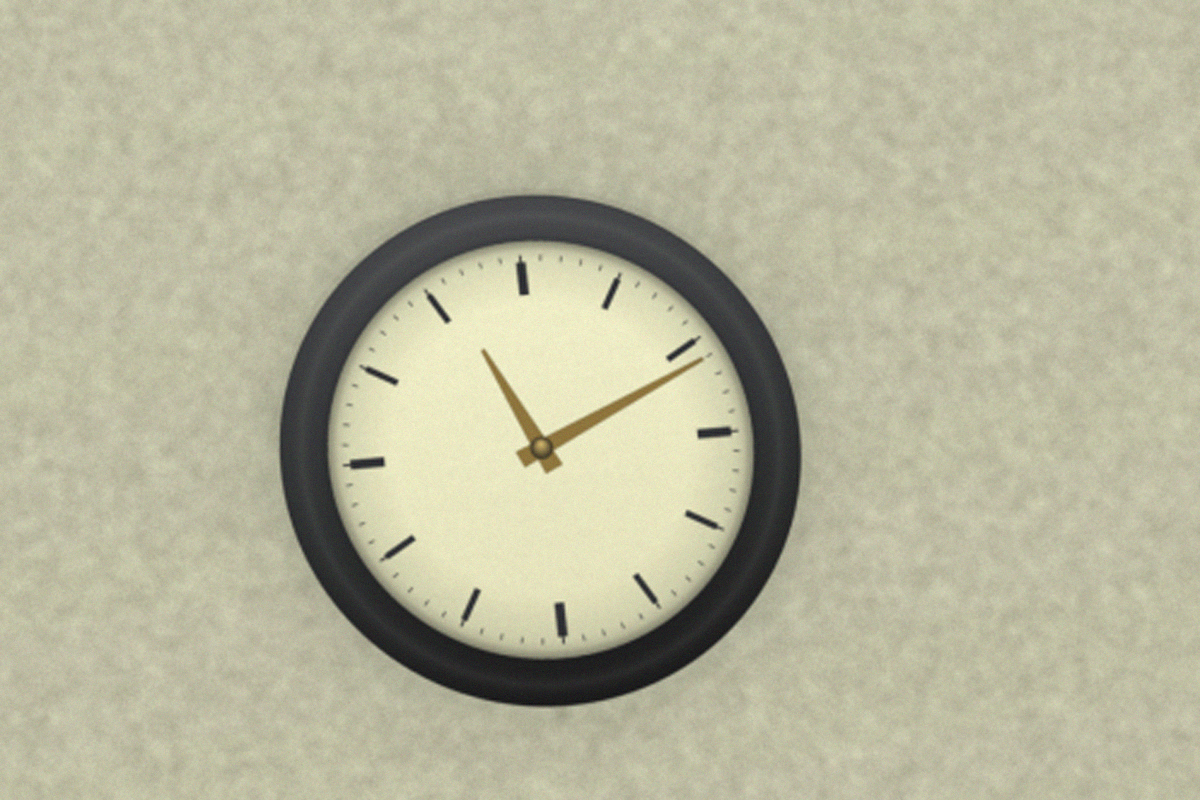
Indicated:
11,11
